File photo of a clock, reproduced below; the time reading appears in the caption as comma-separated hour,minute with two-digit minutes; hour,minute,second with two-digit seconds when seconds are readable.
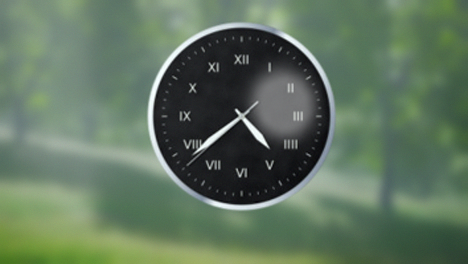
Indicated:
4,38,38
